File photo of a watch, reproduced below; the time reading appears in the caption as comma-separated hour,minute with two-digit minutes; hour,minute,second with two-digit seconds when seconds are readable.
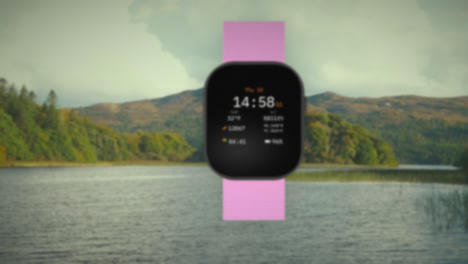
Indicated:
14,58
